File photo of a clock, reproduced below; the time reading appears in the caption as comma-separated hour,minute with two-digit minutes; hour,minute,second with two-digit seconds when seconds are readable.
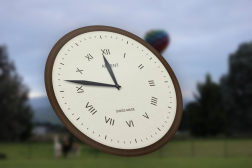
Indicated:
11,47
